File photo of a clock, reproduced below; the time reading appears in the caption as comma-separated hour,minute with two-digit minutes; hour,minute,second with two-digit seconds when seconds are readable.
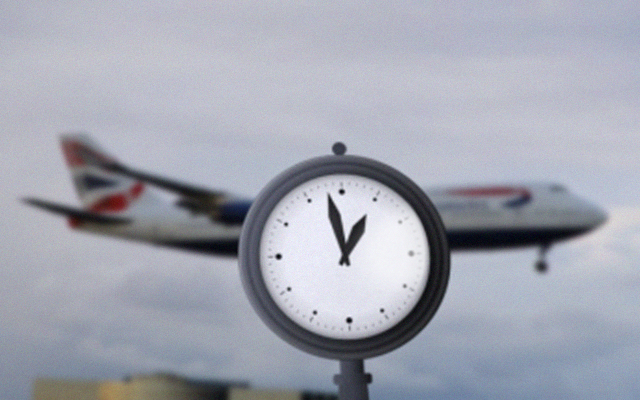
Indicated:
12,58
